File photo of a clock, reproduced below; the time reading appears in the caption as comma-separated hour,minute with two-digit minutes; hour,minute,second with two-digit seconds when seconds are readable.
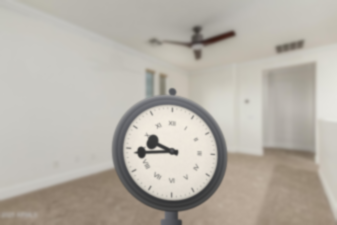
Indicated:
9,44
